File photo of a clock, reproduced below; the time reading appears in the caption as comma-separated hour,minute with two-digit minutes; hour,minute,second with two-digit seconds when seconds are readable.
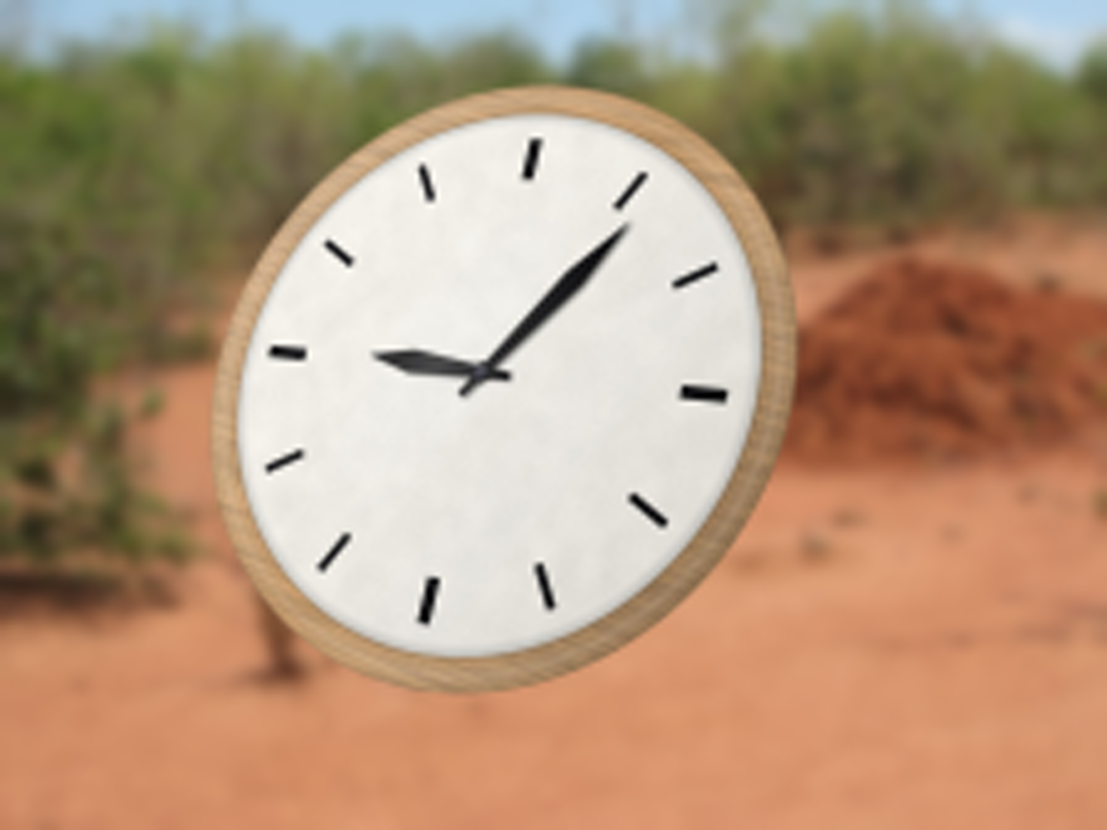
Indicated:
9,06
